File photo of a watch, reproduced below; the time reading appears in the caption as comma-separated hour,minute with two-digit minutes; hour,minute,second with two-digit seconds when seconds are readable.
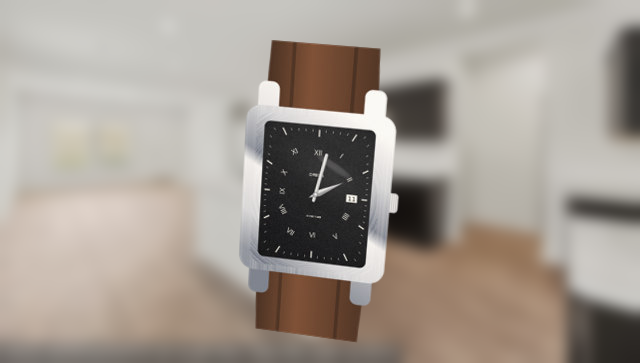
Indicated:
2,02
